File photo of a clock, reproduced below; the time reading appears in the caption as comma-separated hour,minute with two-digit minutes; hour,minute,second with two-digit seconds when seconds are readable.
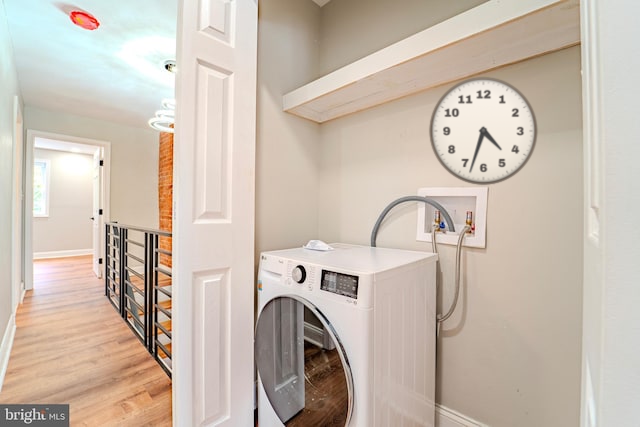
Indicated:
4,33
